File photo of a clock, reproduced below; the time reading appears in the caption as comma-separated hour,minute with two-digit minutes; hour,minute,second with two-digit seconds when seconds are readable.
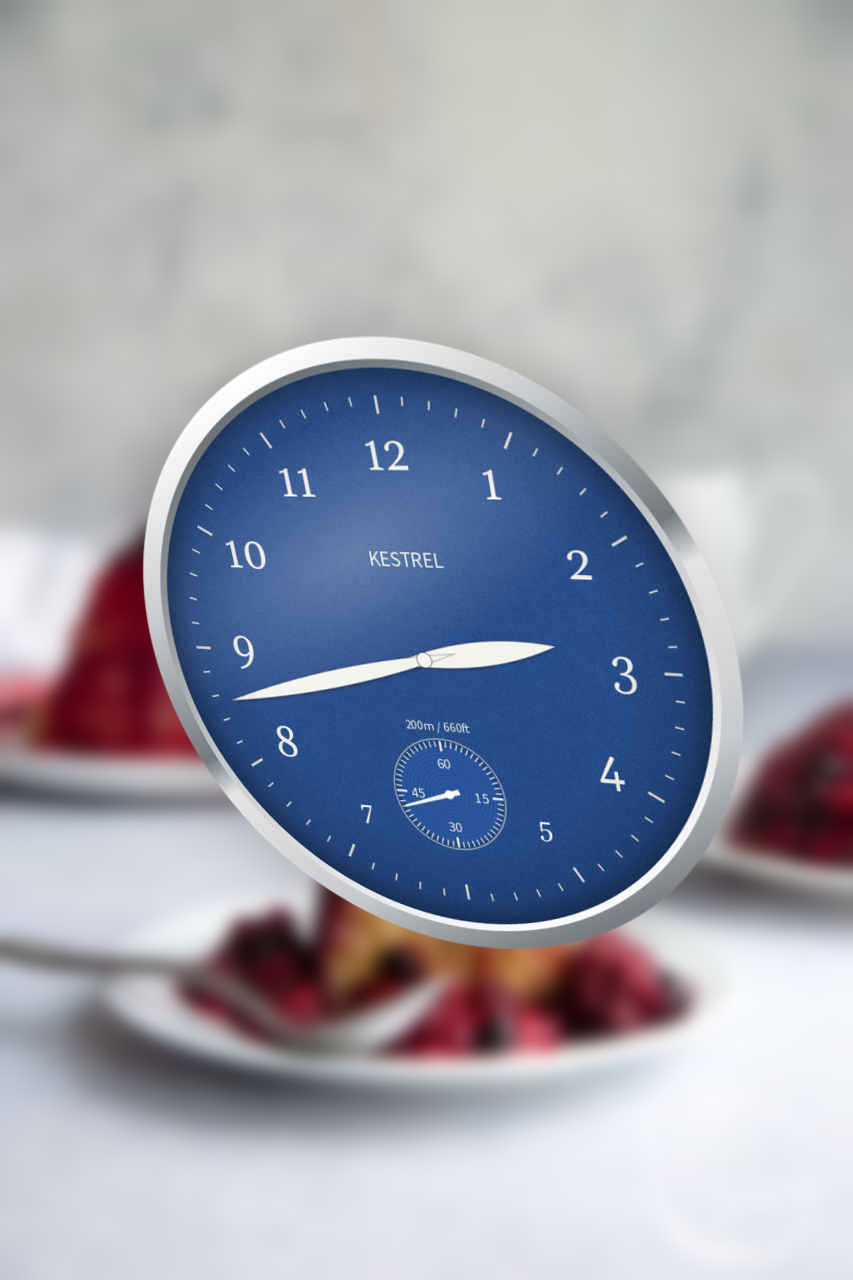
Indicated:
2,42,42
